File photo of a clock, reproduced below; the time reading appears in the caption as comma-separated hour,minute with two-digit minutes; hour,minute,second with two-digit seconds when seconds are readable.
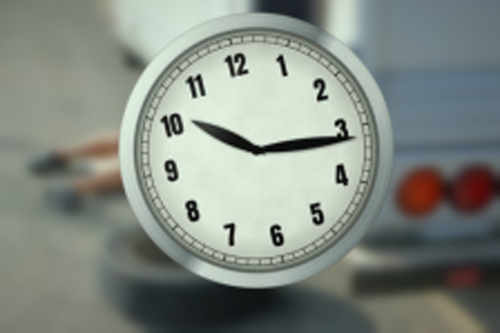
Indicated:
10,16
